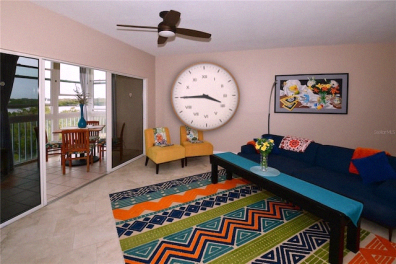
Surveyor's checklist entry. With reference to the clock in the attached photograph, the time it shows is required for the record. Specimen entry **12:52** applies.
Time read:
**3:45**
